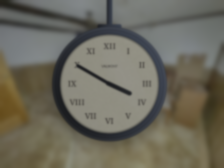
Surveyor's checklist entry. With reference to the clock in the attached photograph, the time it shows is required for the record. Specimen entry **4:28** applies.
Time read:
**3:50**
